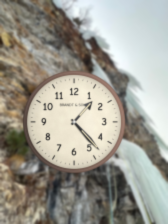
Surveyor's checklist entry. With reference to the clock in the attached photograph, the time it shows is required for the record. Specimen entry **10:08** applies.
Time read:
**1:23**
